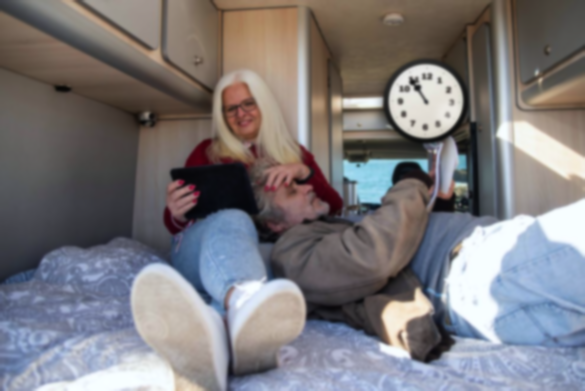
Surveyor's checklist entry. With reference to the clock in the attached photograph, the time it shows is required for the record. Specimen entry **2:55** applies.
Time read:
**10:54**
